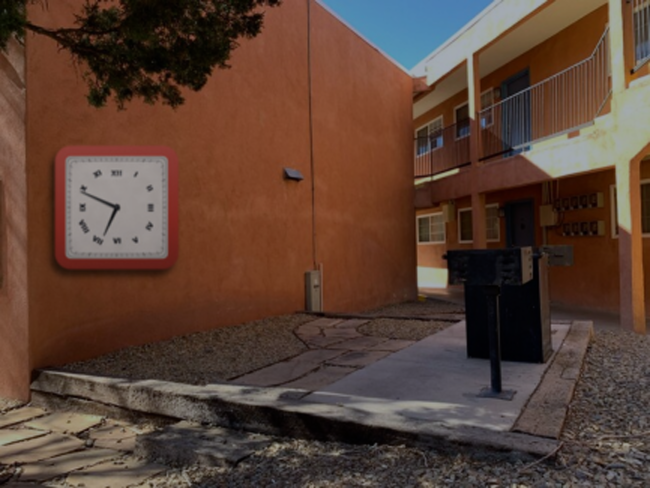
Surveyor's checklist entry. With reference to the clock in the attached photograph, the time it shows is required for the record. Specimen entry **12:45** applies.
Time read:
**6:49**
